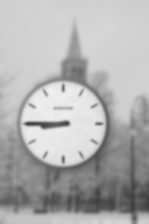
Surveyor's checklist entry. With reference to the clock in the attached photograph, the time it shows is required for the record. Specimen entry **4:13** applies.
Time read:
**8:45**
